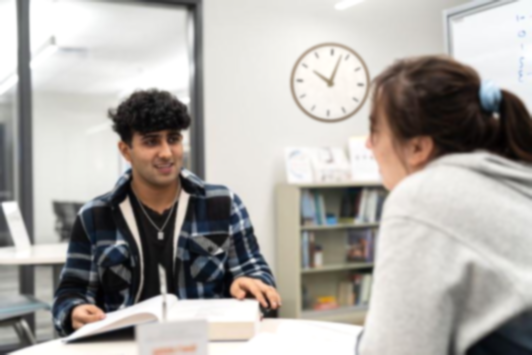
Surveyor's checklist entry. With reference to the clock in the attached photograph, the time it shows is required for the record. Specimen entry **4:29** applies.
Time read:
**10:03**
